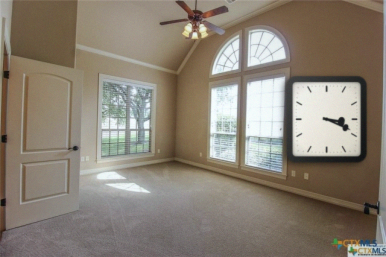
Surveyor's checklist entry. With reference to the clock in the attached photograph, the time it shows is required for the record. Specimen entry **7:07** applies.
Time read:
**3:19**
